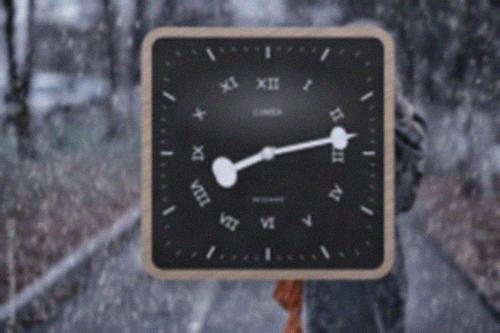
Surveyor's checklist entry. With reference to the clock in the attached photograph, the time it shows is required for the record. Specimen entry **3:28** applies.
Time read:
**8:13**
